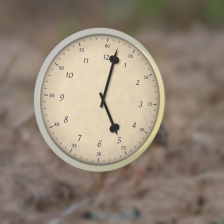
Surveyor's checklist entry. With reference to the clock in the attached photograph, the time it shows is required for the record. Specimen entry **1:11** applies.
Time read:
**5:02**
